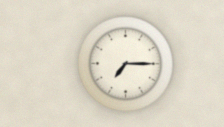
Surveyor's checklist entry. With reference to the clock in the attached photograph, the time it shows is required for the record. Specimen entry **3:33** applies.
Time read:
**7:15**
